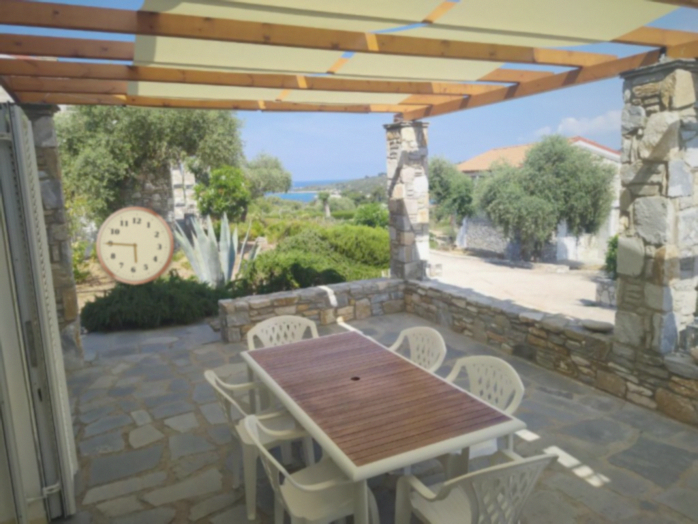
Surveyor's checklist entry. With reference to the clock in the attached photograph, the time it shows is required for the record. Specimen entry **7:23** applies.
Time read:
**5:45**
